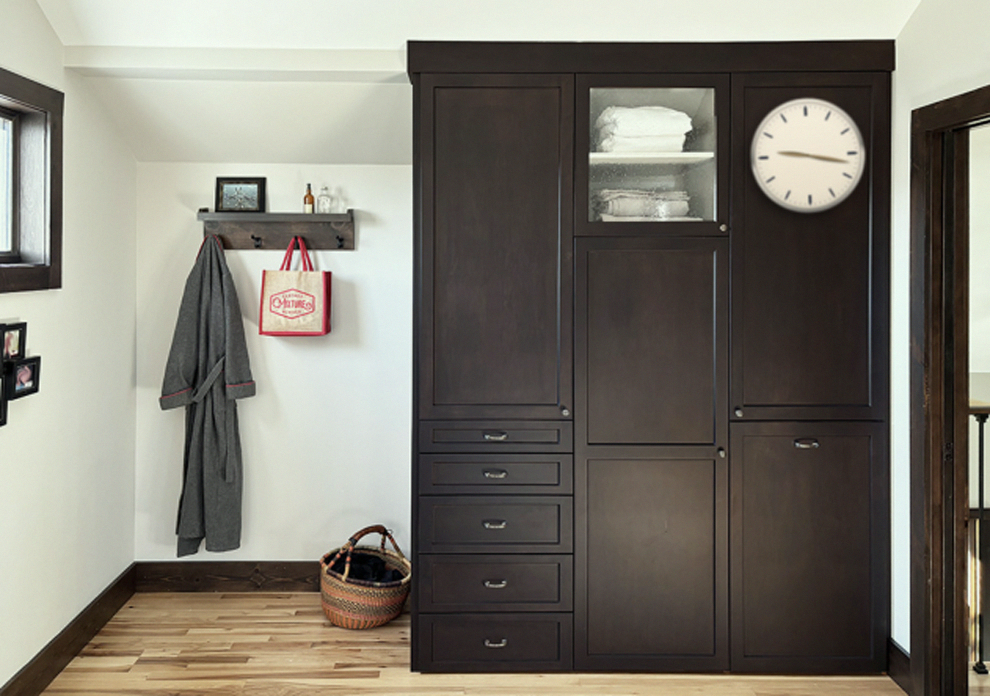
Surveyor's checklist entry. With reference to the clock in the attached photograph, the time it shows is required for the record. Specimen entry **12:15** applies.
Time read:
**9:17**
